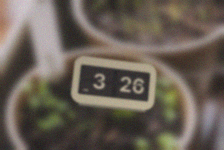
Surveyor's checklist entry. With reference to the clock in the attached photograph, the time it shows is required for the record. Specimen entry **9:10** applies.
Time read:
**3:26**
